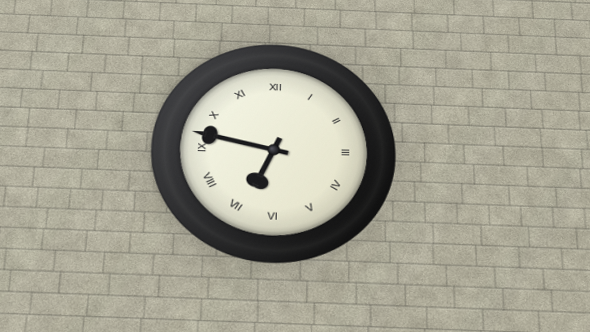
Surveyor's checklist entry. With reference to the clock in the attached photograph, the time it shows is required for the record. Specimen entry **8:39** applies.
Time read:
**6:47**
